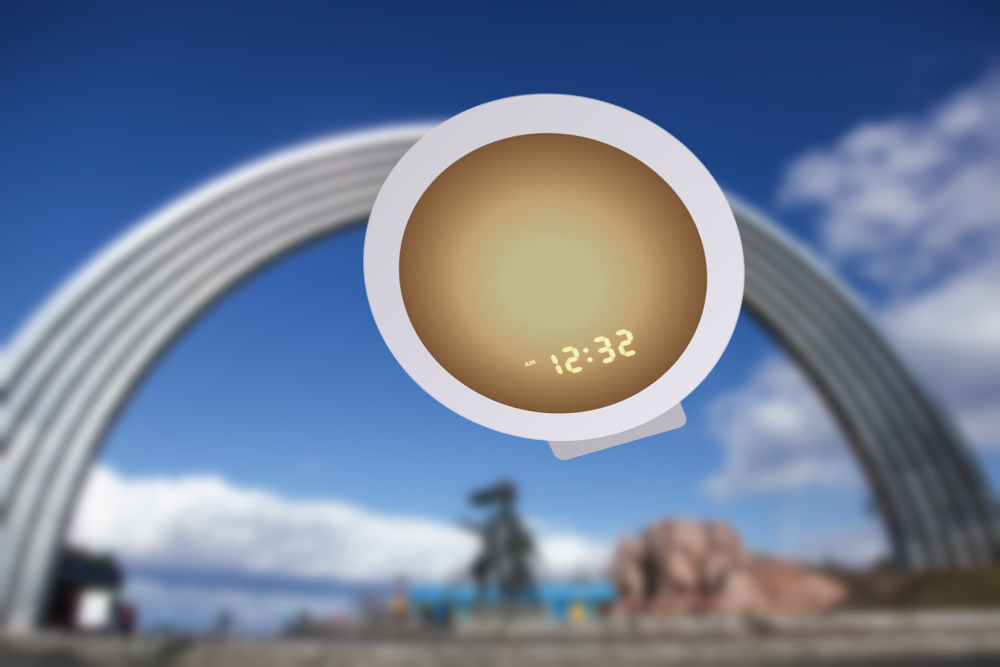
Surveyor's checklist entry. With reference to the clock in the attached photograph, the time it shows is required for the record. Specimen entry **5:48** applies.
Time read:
**12:32**
